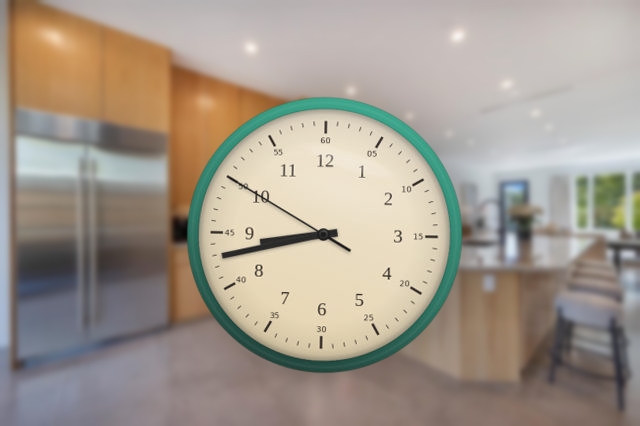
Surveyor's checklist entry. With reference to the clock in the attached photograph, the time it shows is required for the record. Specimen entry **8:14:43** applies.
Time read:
**8:42:50**
